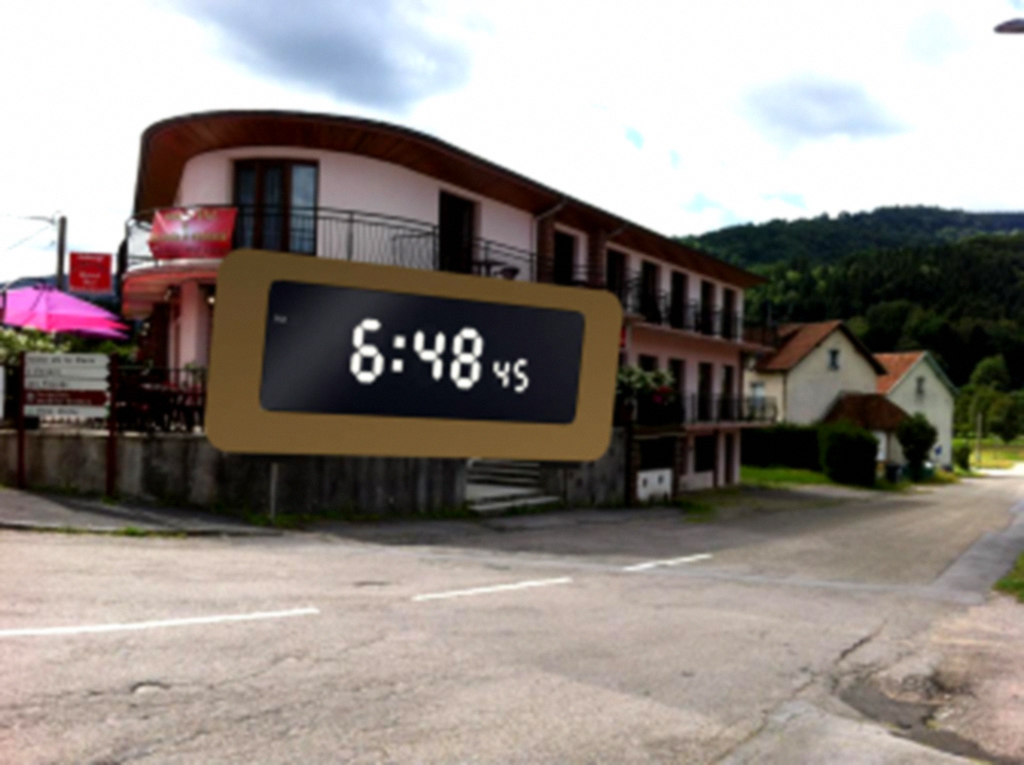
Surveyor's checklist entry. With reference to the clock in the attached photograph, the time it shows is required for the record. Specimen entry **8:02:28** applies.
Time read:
**6:48:45**
